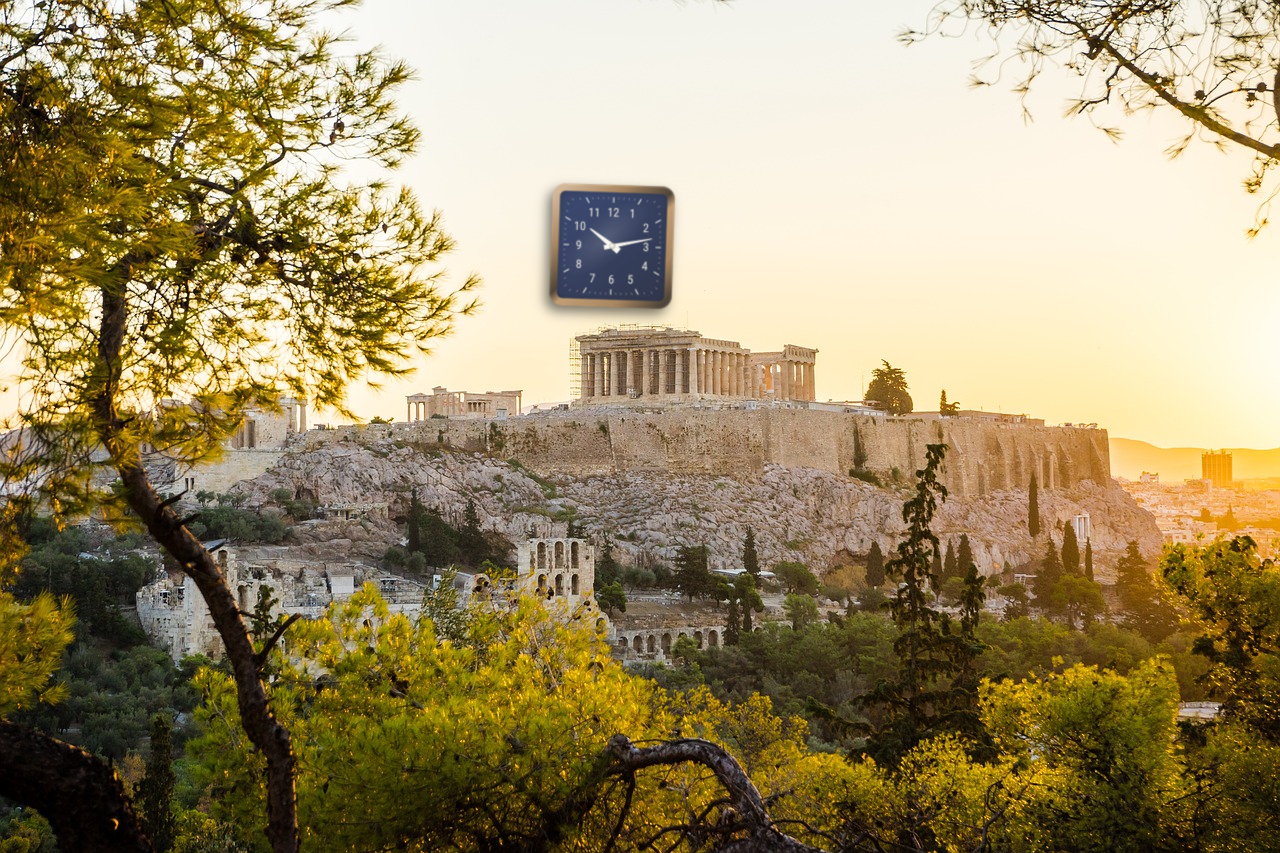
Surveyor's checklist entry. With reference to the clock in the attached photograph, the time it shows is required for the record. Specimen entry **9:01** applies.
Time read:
**10:13**
